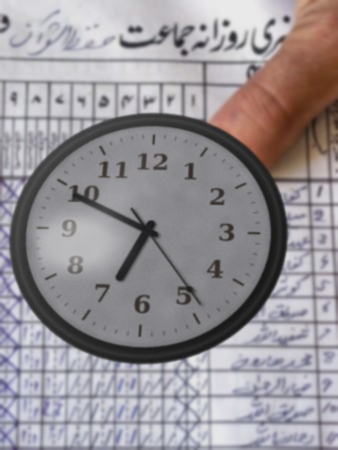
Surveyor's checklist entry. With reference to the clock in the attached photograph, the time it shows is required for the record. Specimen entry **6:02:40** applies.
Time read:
**6:49:24**
